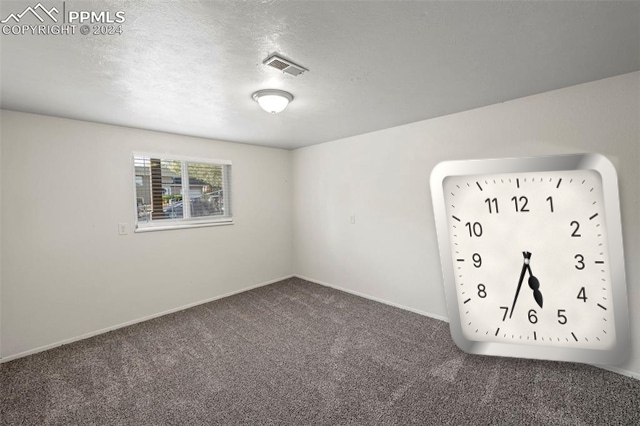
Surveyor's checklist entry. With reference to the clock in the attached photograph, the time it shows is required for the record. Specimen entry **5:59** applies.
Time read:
**5:34**
